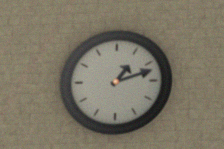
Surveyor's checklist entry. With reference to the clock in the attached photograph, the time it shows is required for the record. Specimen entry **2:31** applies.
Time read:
**1:12**
